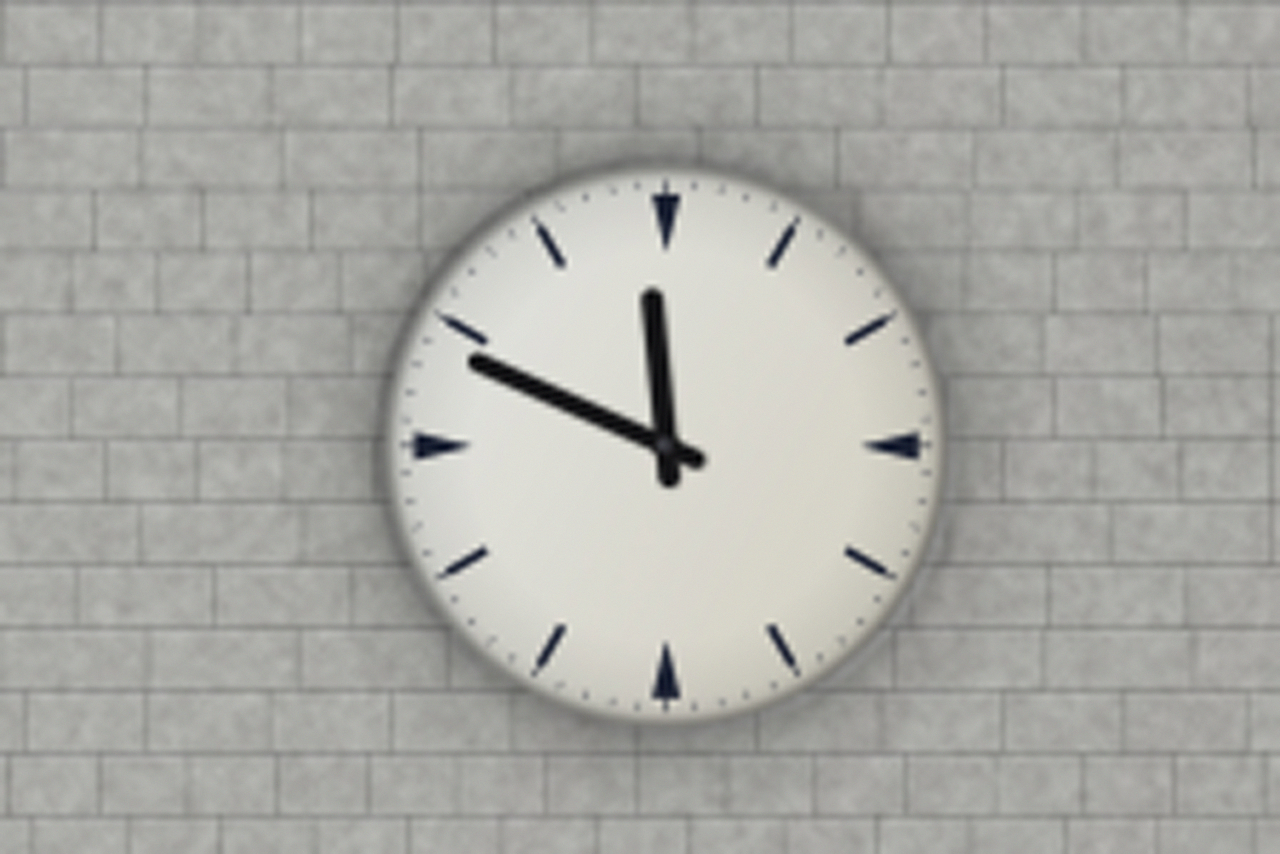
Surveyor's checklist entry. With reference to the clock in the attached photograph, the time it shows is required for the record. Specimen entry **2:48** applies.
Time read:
**11:49**
